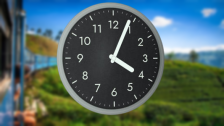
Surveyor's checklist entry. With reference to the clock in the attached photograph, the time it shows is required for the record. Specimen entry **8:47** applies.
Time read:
**4:04**
